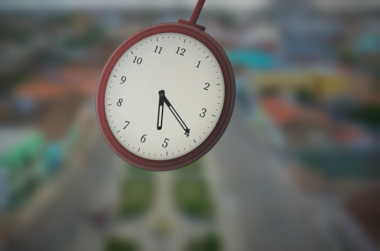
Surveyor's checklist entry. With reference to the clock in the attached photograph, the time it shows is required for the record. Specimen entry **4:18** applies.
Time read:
**5:20**
